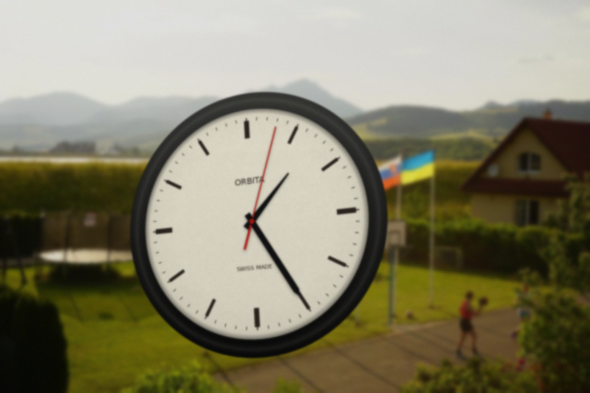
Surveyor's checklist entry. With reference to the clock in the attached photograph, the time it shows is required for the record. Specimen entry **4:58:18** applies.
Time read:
**1:25:03**
